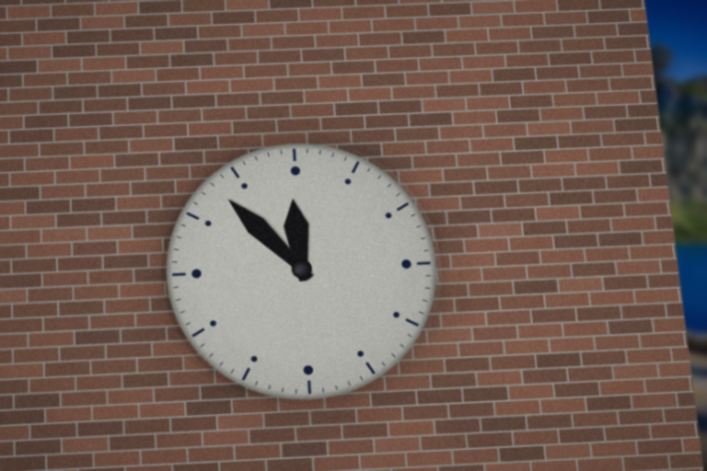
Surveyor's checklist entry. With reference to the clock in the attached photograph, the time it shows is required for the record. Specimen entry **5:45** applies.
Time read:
**11:53**
